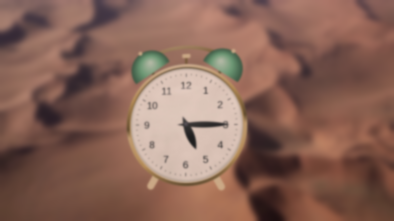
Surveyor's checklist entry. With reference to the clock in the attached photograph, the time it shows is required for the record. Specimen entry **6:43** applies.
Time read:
**5:15**
